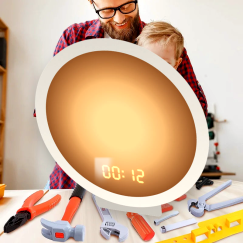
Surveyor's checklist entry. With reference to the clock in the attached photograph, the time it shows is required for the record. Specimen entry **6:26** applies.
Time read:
**0:12**
